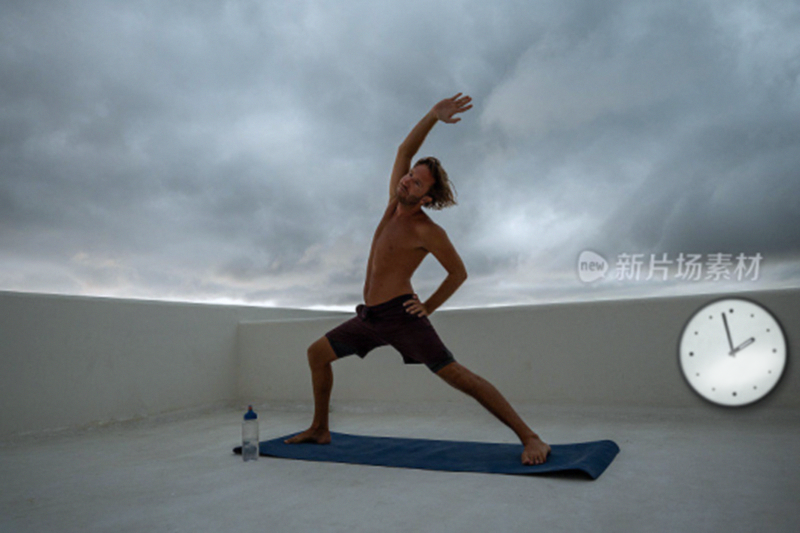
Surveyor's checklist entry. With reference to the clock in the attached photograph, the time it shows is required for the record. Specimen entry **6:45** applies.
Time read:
**1:58**
